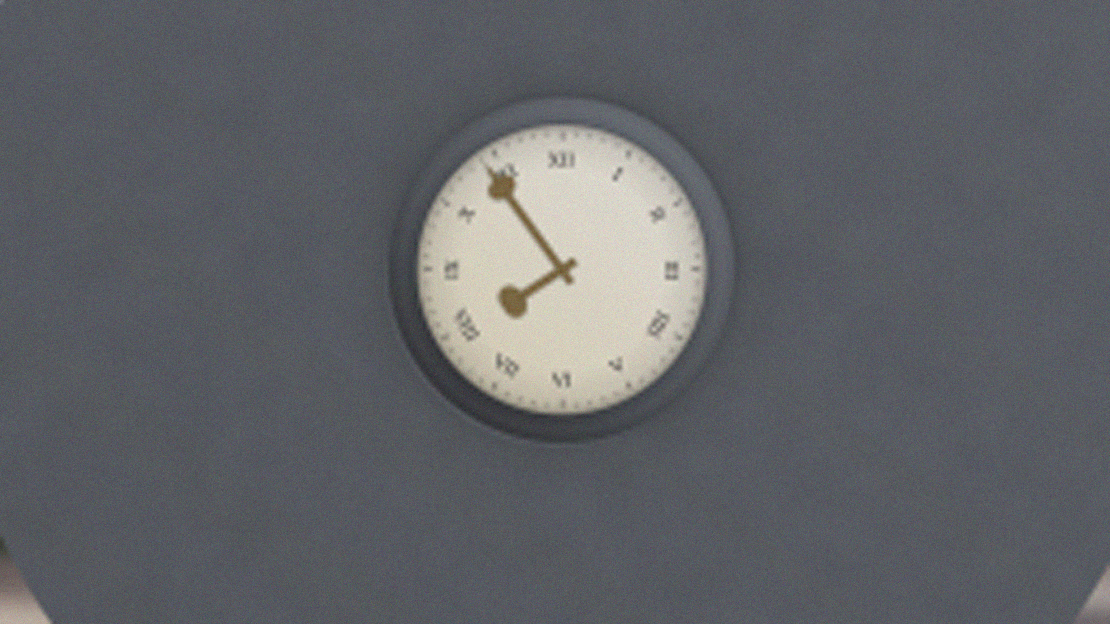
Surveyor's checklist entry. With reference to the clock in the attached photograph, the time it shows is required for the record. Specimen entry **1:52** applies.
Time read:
**7:54**
